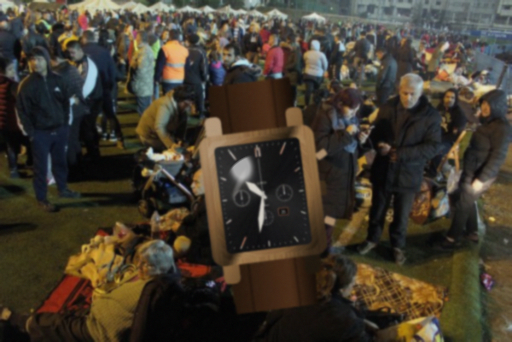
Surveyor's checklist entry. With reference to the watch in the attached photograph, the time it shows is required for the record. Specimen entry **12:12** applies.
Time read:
**10:32**
